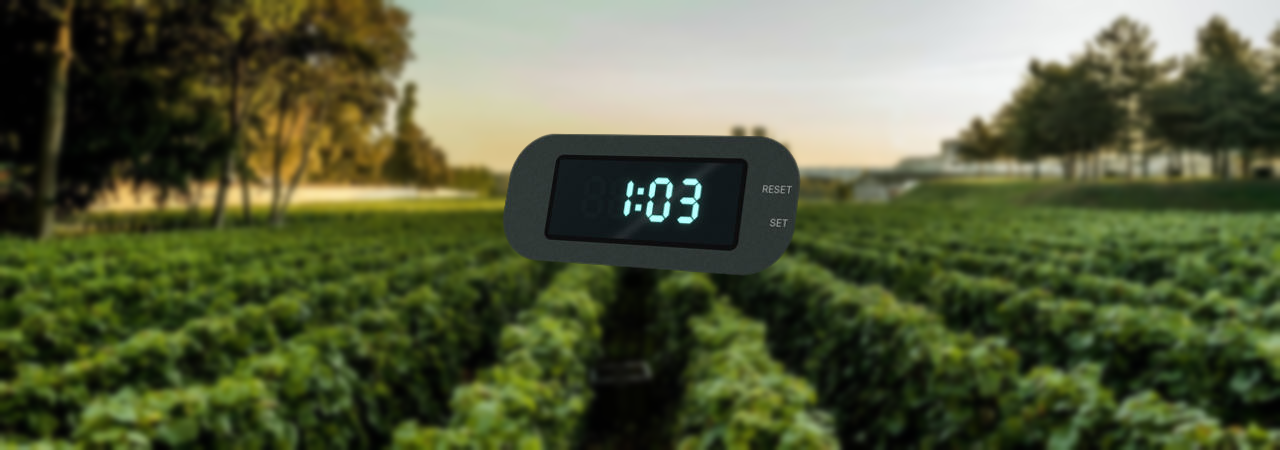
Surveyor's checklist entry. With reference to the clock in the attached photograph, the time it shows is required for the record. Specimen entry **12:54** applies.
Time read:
**1:03**
